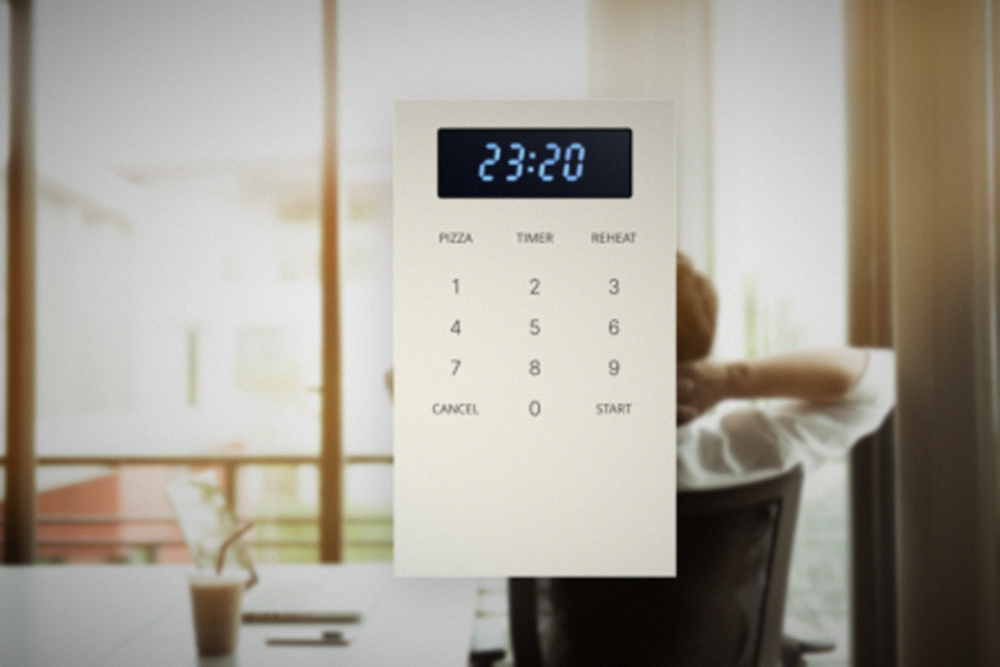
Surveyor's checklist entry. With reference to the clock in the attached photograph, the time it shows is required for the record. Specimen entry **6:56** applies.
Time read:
**23:20**
